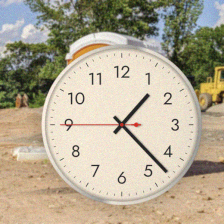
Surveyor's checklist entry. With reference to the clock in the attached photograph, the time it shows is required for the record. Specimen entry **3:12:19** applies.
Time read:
**1:22:45**
